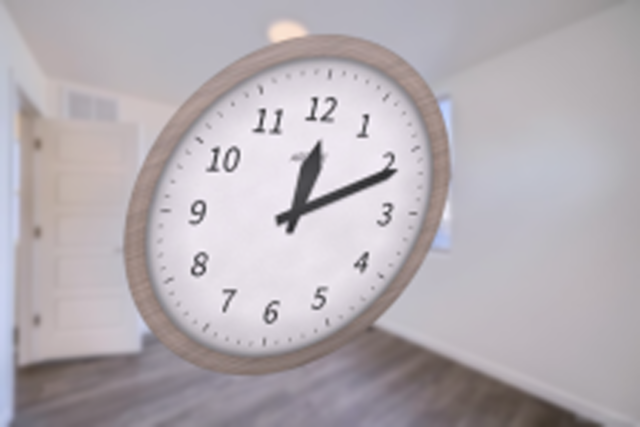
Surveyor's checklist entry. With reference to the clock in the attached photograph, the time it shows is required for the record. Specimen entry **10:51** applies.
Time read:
**12:11**
